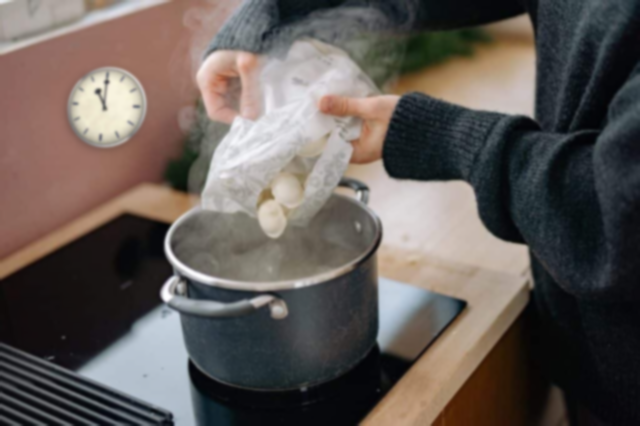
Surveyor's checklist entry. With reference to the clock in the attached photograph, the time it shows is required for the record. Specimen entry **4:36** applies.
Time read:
**11:00**
